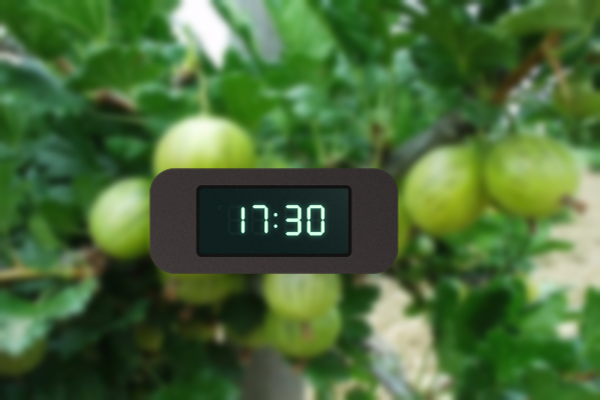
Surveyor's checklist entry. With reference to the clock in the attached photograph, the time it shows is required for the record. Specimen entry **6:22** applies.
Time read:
**17:30**
